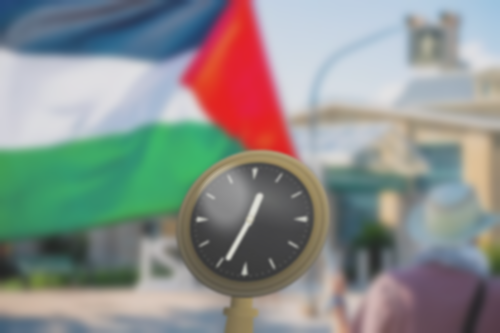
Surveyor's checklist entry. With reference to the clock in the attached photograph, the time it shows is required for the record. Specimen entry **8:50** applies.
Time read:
**12:34**
